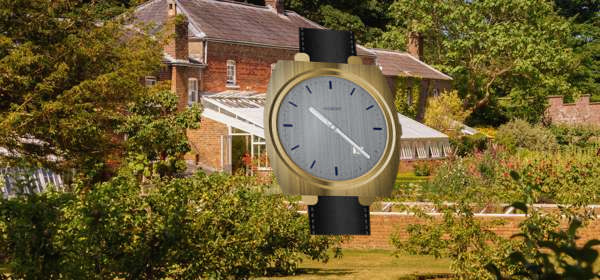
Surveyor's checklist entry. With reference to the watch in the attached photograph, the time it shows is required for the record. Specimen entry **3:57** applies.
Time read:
**10:22**
